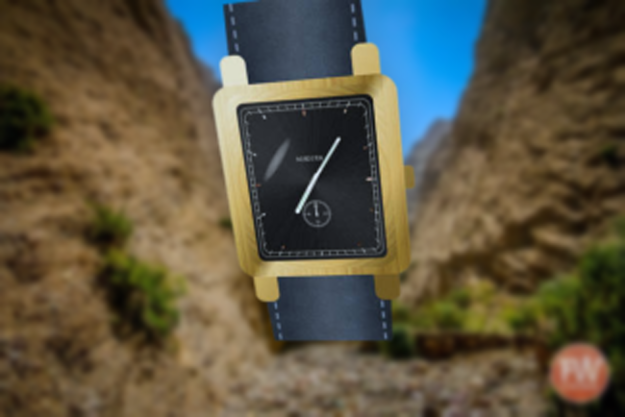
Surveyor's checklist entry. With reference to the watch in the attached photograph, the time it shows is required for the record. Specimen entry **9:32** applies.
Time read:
**7:06**
